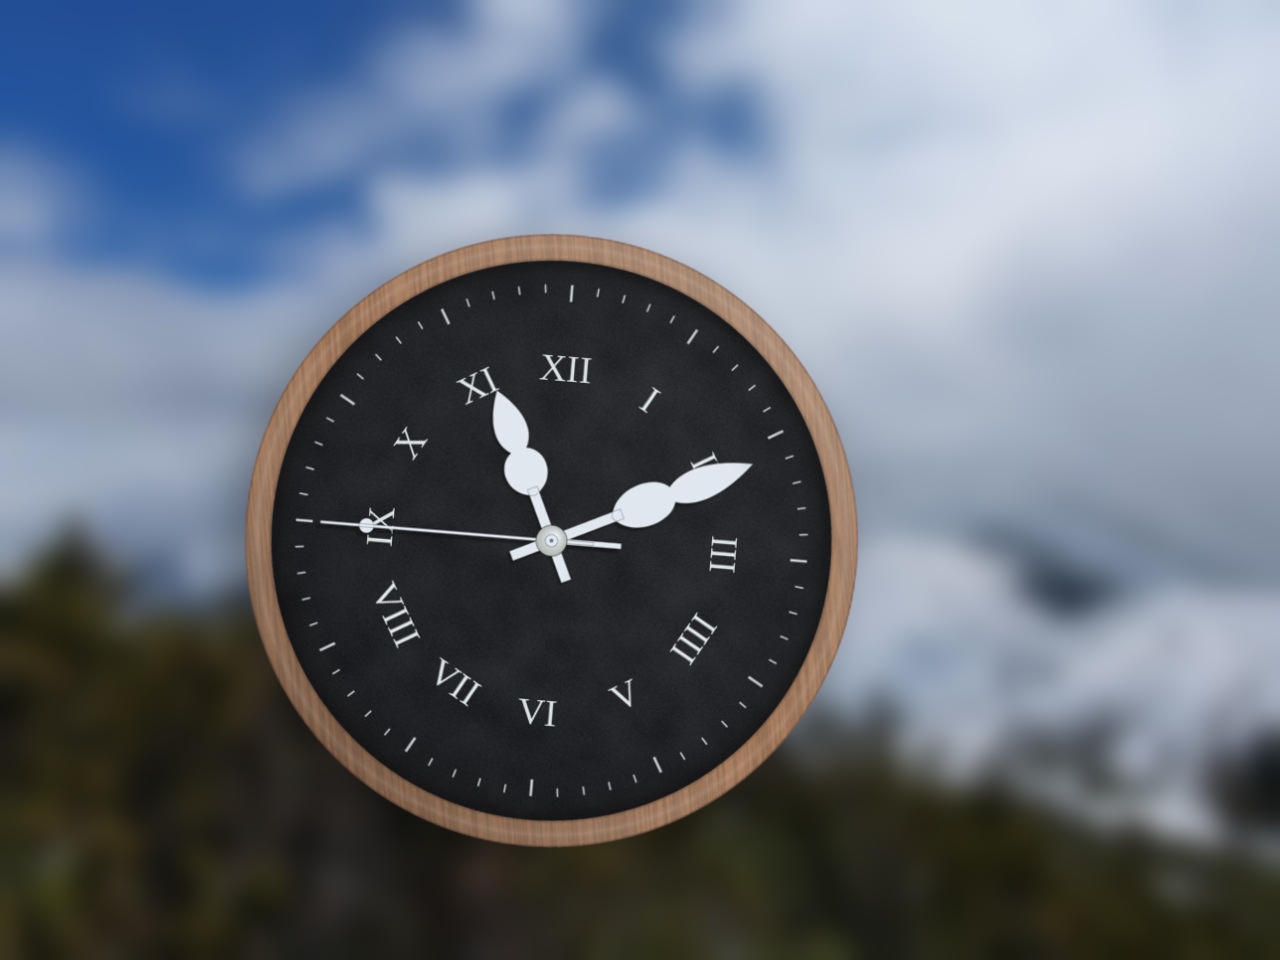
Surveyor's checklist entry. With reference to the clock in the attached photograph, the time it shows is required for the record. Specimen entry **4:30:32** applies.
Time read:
**11:10:45**
